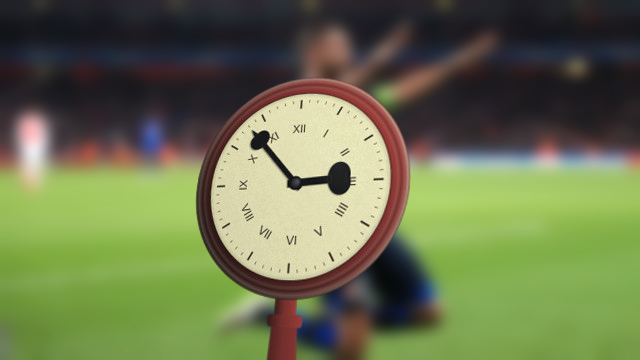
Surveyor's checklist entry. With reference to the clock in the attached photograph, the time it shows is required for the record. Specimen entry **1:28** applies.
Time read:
**2:53**
